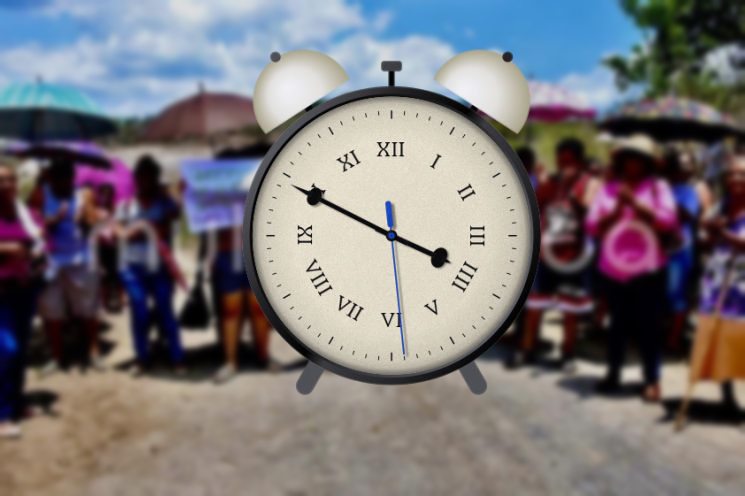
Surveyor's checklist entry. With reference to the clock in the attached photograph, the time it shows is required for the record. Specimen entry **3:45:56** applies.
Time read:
**3:49:29**
